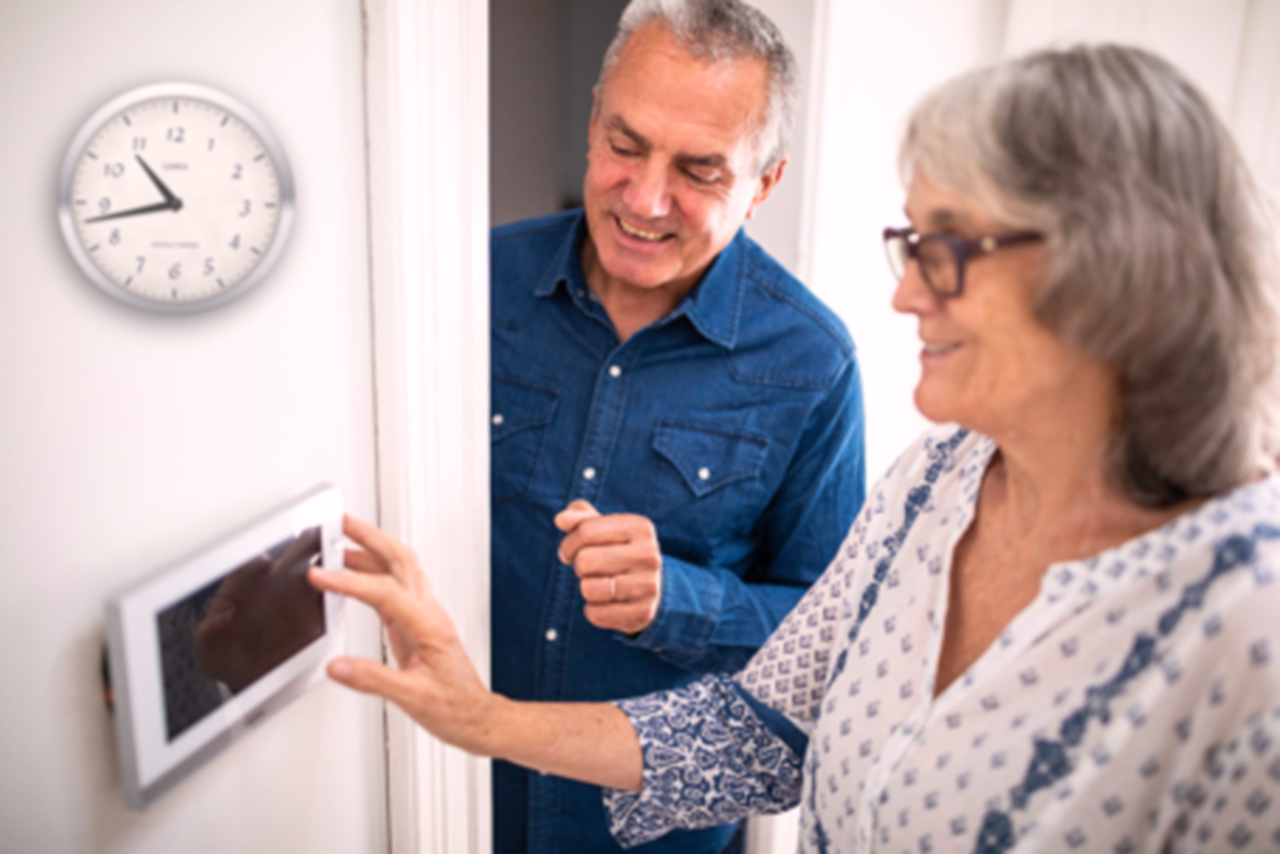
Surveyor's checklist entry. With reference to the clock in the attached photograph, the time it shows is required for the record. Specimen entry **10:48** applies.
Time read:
**10:43**
